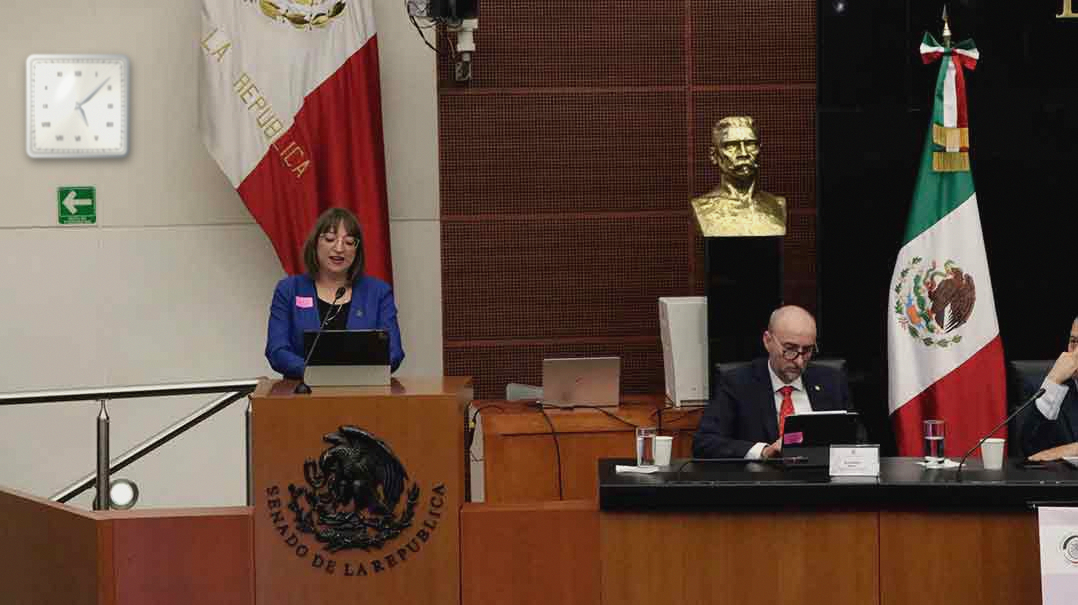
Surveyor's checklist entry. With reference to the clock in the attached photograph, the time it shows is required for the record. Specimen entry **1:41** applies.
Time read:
**5:08**
